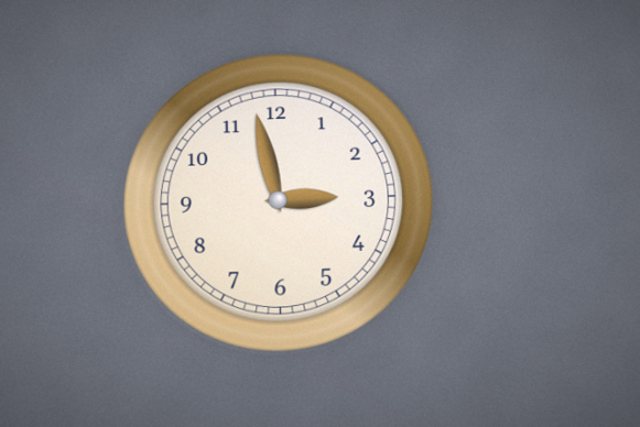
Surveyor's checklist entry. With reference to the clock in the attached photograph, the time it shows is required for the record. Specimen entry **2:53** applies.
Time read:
**2:58**
